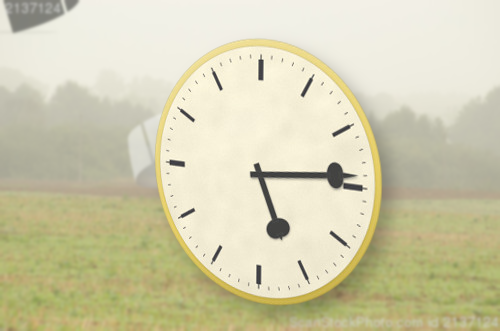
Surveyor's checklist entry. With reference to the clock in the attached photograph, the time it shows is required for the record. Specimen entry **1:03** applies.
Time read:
**5:14**
